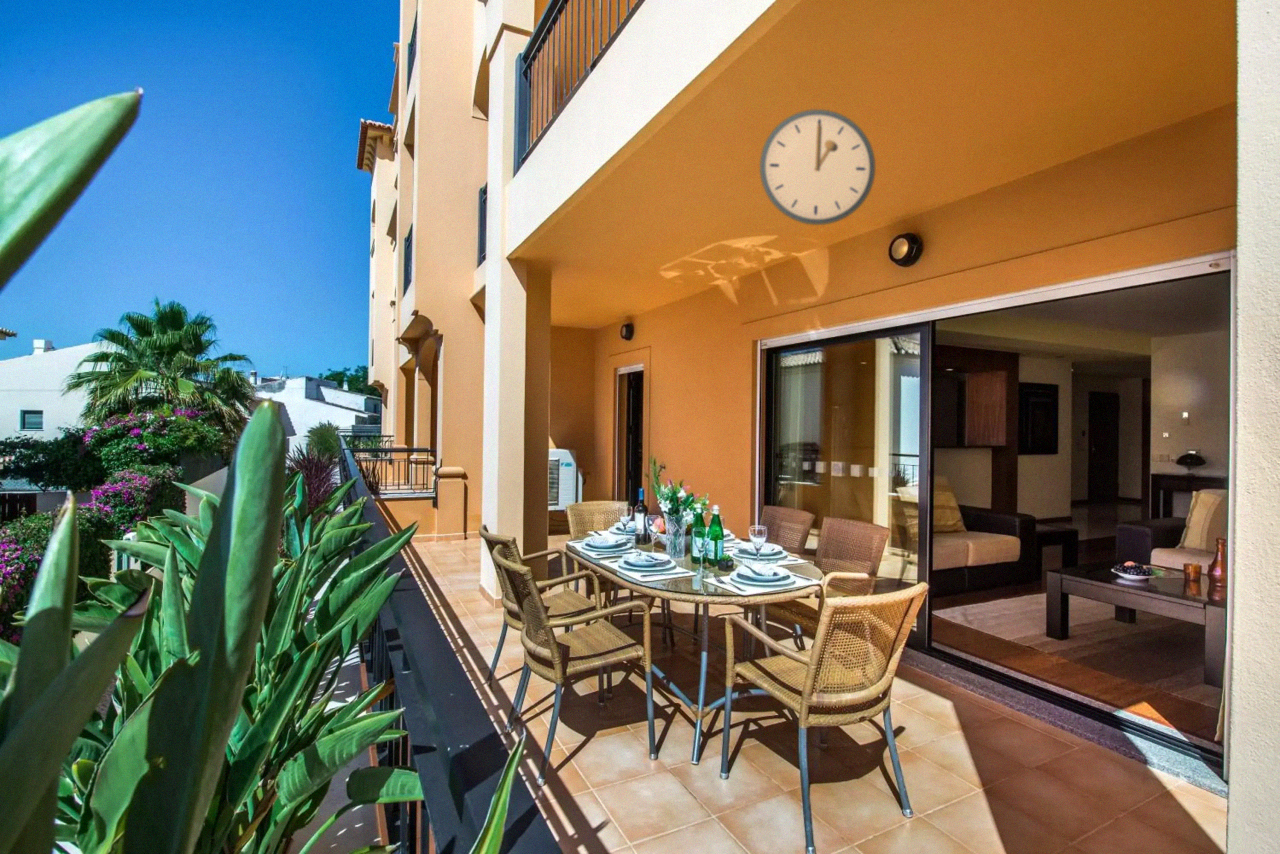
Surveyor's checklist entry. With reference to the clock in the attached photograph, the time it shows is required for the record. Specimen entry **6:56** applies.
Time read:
**1:00**
